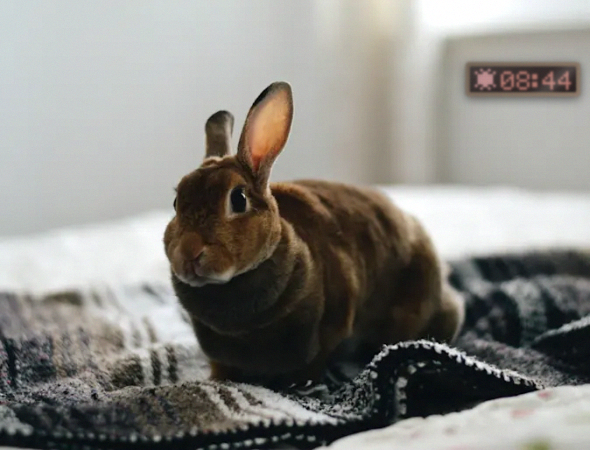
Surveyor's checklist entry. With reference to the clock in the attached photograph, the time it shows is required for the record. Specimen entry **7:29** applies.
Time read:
**8:44**
